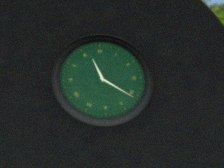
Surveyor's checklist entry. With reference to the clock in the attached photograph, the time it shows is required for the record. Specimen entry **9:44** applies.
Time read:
**11:21**
